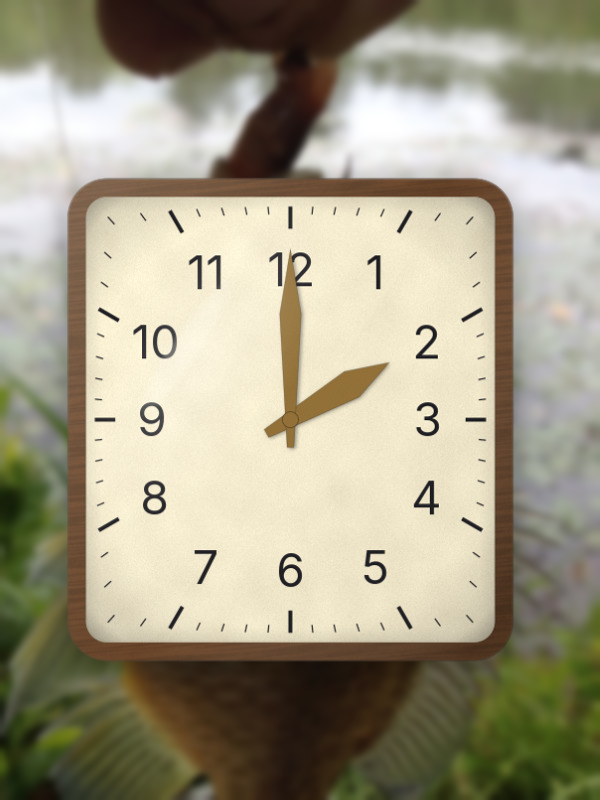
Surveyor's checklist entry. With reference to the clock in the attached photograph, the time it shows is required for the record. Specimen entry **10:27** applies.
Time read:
**2:00**
